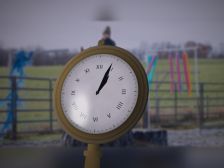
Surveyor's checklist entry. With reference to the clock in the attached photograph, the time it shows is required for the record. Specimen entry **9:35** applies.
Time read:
**1:04**
